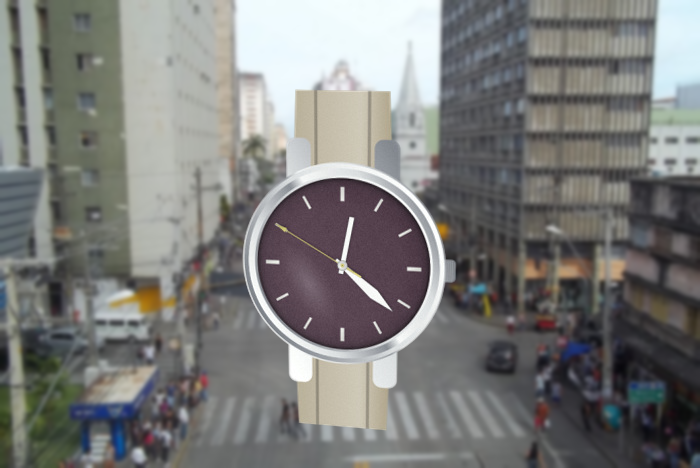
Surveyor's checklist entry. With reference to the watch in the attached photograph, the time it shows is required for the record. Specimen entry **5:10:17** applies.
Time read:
**12:21:50**
